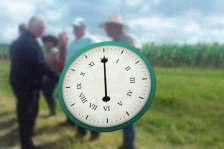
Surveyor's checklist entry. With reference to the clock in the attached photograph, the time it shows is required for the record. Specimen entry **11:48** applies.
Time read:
**6:00**
